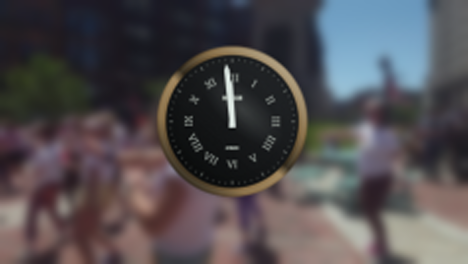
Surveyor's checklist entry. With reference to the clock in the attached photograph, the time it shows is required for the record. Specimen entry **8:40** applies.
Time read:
**11:59**
